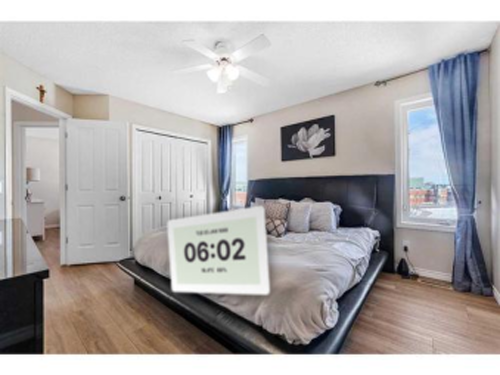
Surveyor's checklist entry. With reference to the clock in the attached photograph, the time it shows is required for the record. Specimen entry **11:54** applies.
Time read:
**6:02**
